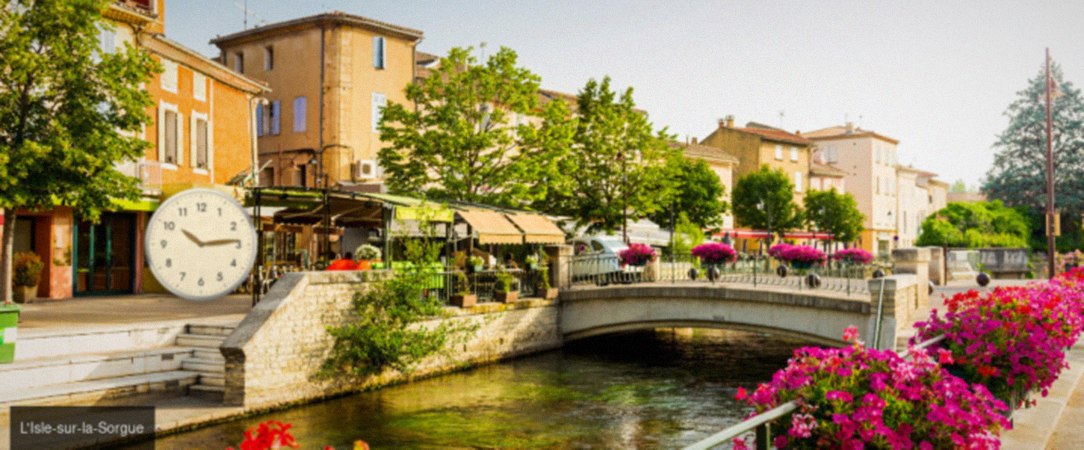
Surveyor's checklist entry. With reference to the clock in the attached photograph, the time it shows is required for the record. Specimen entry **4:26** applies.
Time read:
**10:14**
